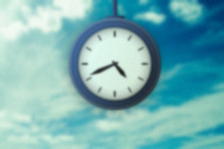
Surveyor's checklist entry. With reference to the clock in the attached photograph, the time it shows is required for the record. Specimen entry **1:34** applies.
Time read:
**4:41**
